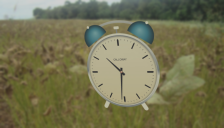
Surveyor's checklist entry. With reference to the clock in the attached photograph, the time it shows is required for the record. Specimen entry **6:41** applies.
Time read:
**10:31**
